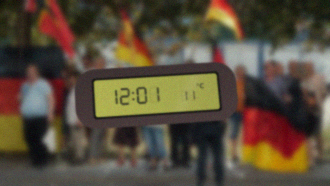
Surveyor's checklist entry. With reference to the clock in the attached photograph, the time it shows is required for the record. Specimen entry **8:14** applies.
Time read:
**12:01**
